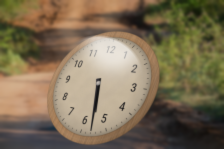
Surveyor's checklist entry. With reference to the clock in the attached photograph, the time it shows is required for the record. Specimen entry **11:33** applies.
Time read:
**5:28**
